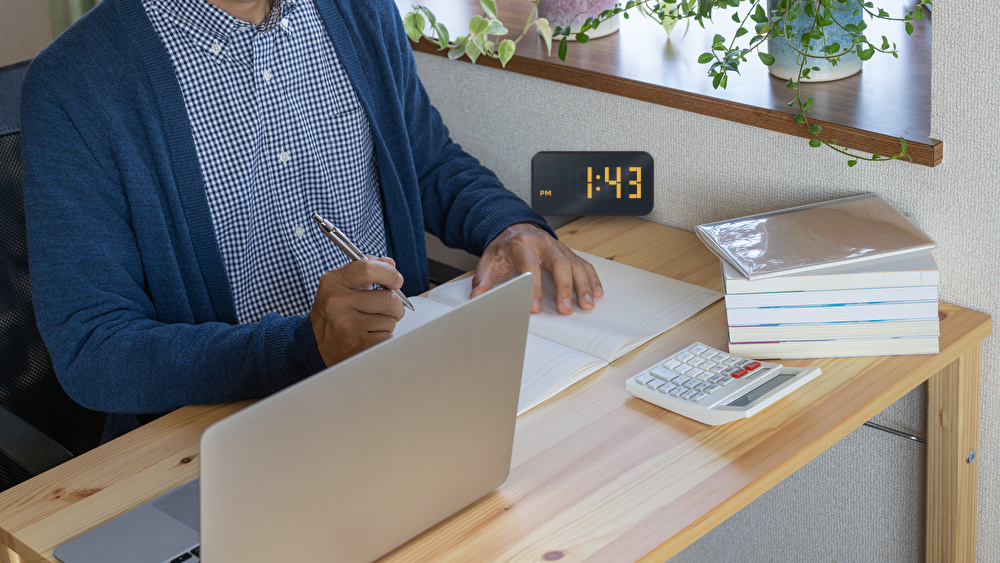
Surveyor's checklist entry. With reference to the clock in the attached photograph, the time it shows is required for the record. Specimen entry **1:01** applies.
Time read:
**1:43**
